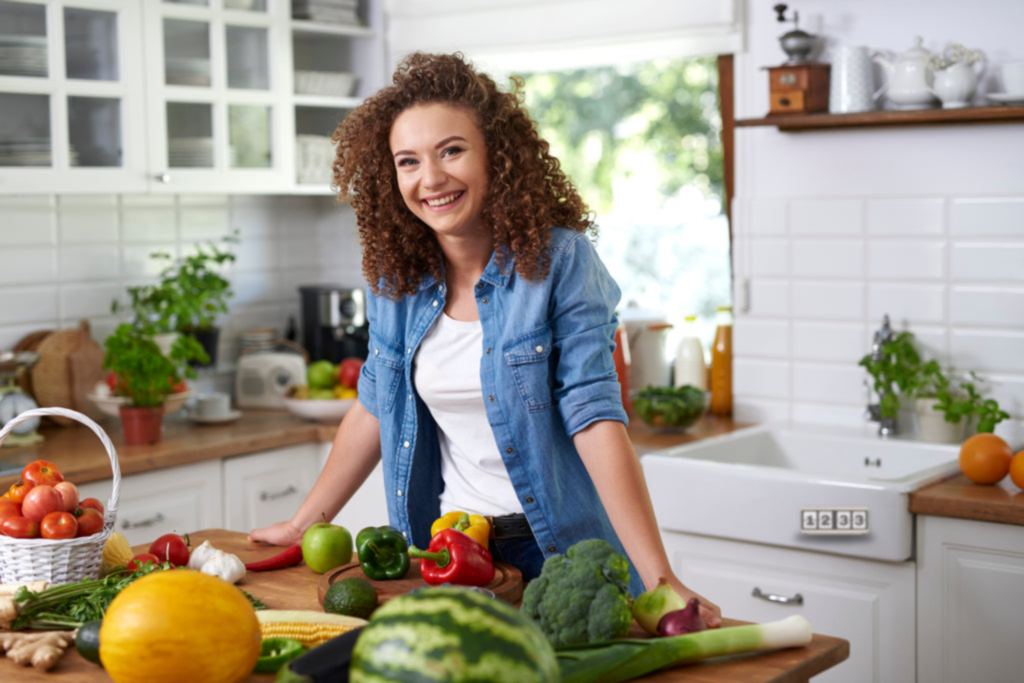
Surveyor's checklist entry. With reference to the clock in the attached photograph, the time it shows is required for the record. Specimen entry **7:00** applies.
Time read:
**12:33**
